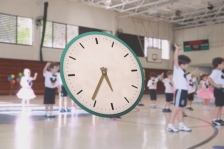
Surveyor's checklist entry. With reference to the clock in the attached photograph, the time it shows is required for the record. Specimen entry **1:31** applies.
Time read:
**5:36**
